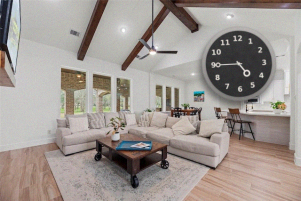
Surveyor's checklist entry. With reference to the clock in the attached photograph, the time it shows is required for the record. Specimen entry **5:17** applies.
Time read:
**4:45**
